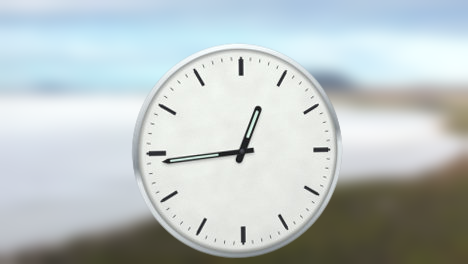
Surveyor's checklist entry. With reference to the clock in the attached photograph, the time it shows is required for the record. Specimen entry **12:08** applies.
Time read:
**12:44**
